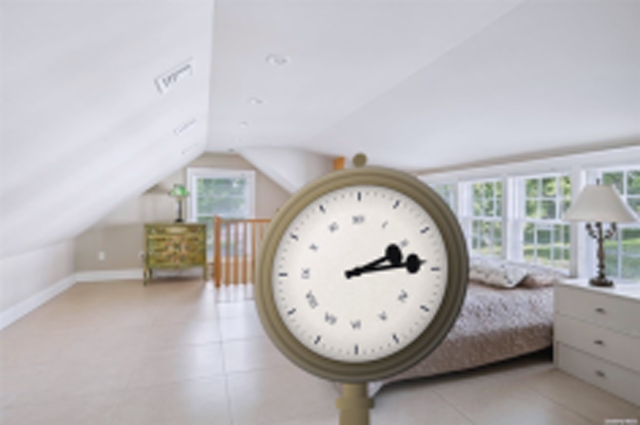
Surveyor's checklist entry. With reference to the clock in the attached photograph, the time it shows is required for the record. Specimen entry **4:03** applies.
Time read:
**2:14**
